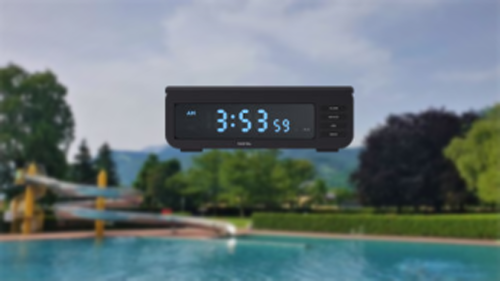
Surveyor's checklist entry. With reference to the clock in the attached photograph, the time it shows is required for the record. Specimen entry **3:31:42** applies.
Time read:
**3:53:59**
